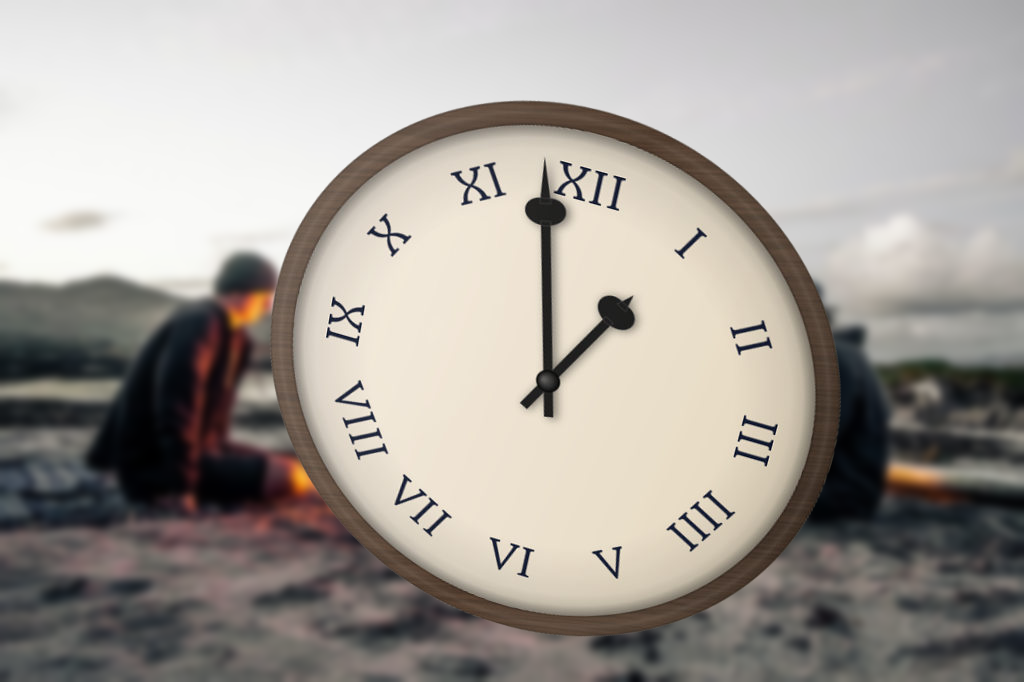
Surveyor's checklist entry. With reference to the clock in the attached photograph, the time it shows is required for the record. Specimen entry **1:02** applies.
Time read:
**12:58**
